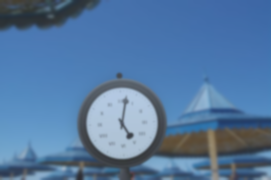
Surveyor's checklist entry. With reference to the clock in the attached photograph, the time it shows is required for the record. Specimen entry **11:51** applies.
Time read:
**5:02**
